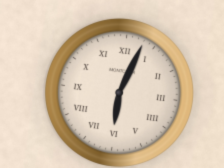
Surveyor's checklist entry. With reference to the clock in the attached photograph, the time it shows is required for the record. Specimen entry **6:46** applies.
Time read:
**6:03**
